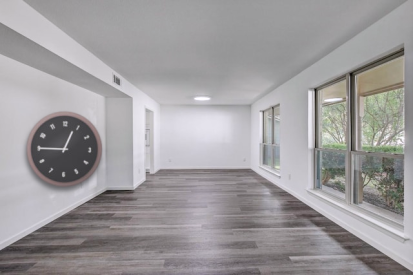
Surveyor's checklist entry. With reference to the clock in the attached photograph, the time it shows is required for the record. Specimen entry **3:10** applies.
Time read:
**12:45**
